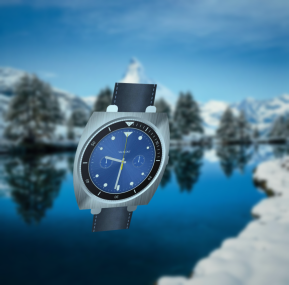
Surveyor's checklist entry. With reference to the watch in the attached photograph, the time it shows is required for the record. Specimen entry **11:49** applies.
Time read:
**9:31**
